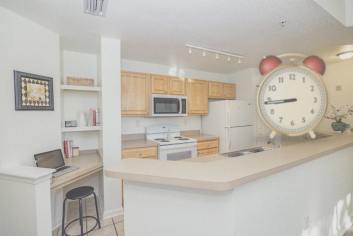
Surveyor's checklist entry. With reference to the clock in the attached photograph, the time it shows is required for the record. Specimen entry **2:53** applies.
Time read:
**8:44**
